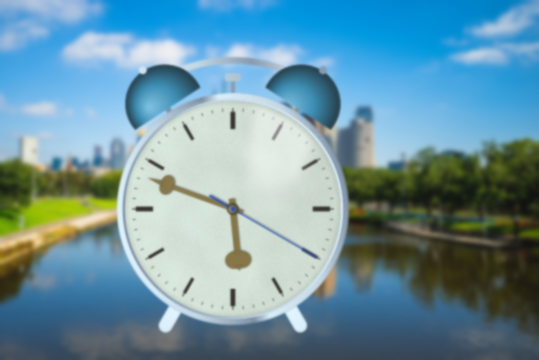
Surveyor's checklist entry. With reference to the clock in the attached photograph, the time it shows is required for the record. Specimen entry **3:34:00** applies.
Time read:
**5:48:20**
